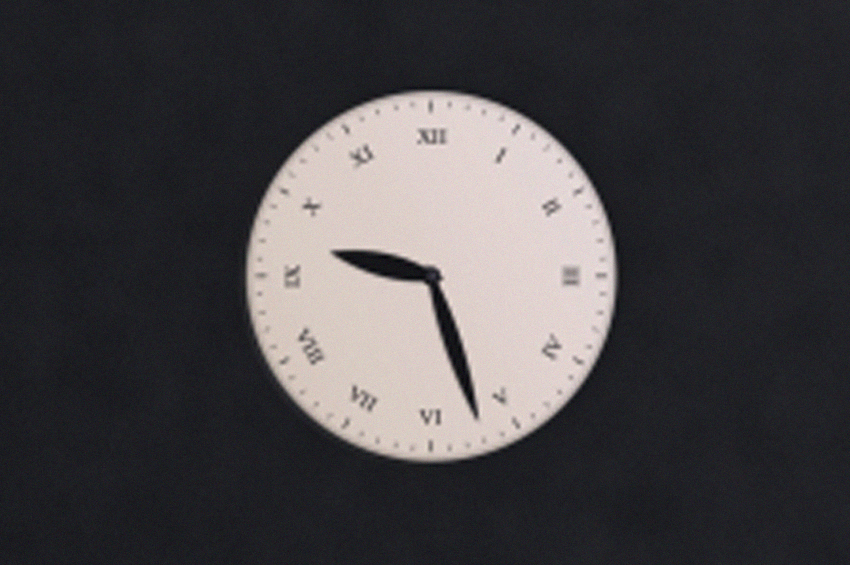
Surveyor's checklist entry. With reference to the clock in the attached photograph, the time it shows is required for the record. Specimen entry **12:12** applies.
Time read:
**9:27**
